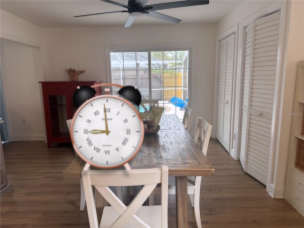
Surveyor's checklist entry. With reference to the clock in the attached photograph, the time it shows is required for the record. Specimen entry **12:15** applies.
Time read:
**8:59**
